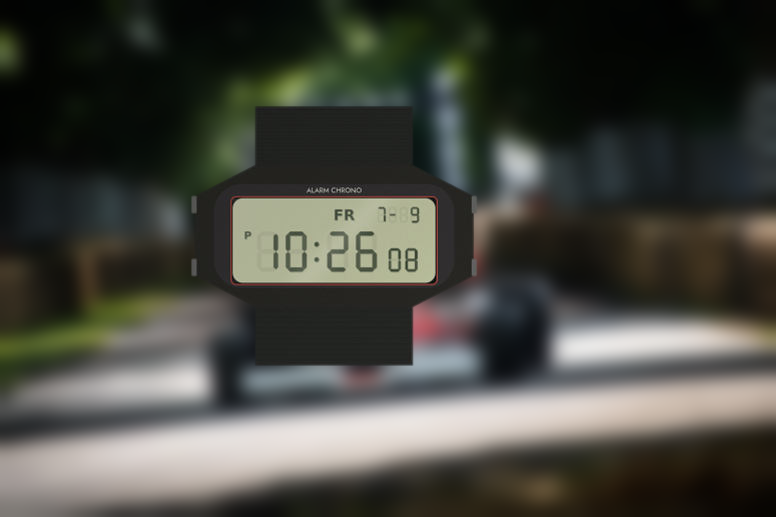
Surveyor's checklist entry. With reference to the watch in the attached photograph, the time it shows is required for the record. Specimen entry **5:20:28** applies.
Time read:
**10:26:08**
